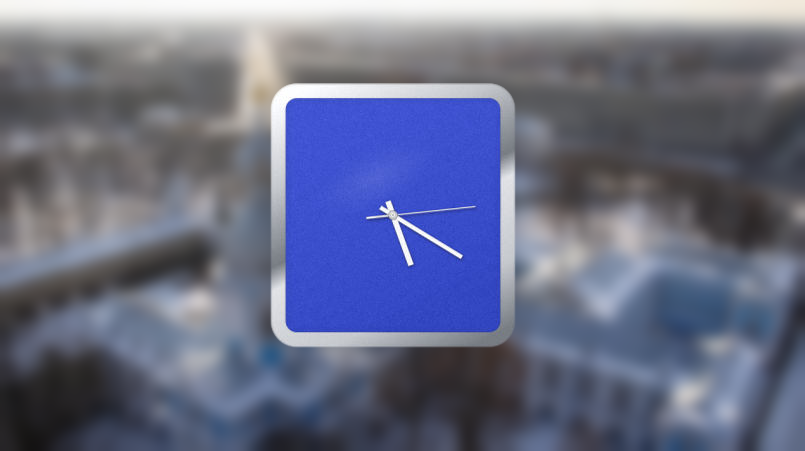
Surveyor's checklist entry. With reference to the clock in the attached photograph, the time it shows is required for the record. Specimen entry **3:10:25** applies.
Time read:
**5:20:14**
